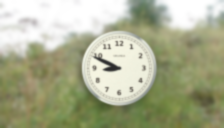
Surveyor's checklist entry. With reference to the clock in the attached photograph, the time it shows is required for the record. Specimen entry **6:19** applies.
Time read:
**8:49**
